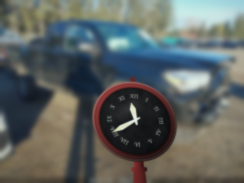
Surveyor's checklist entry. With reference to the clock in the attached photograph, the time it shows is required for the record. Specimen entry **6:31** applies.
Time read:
**11:40**
